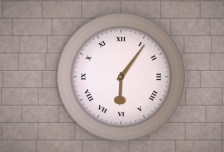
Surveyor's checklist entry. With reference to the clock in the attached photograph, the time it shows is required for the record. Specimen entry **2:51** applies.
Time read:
**6:06**
